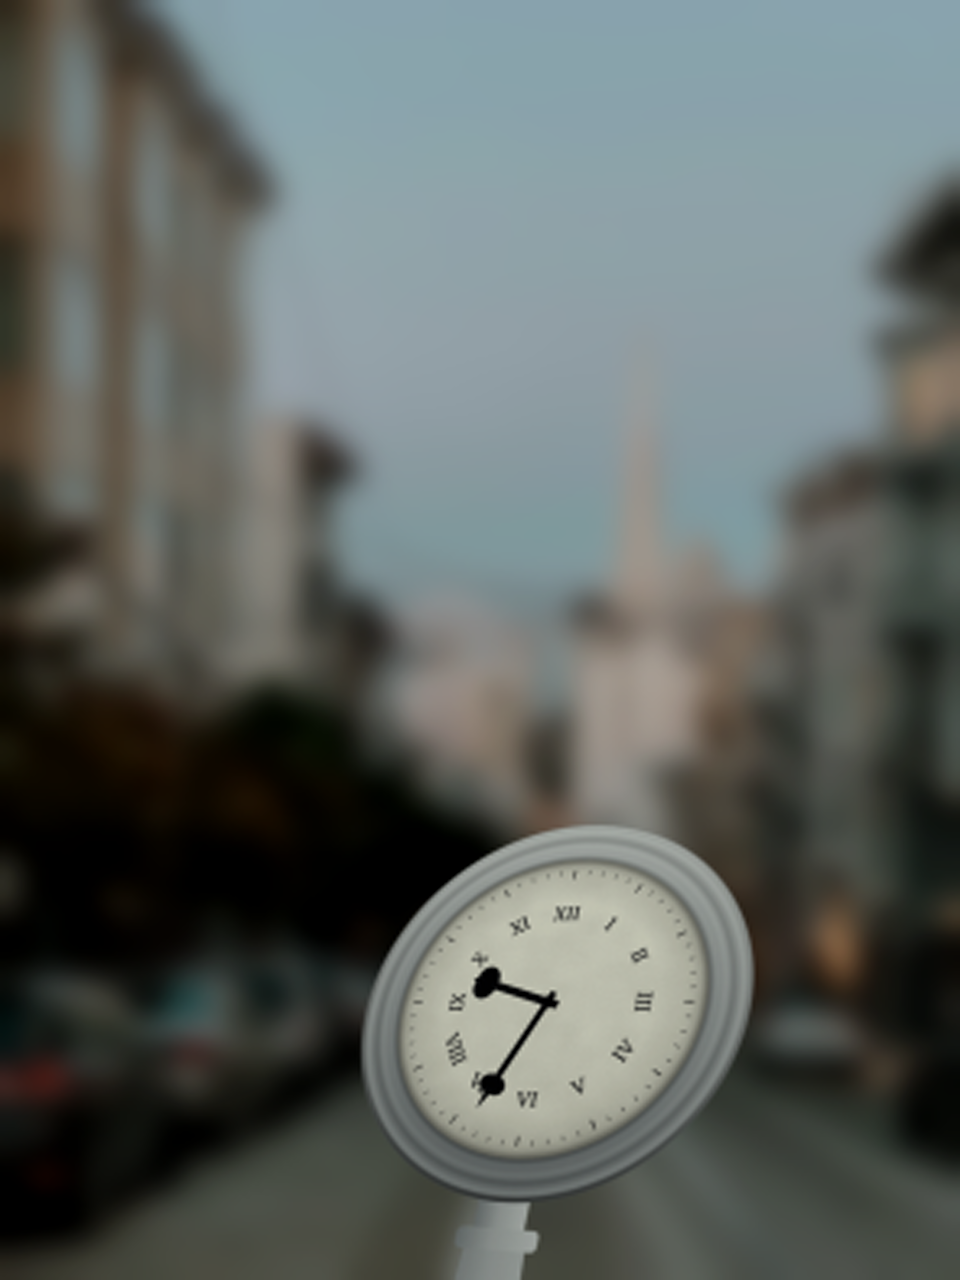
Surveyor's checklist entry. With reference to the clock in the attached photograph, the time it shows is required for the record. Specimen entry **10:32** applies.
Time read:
**9:34**
